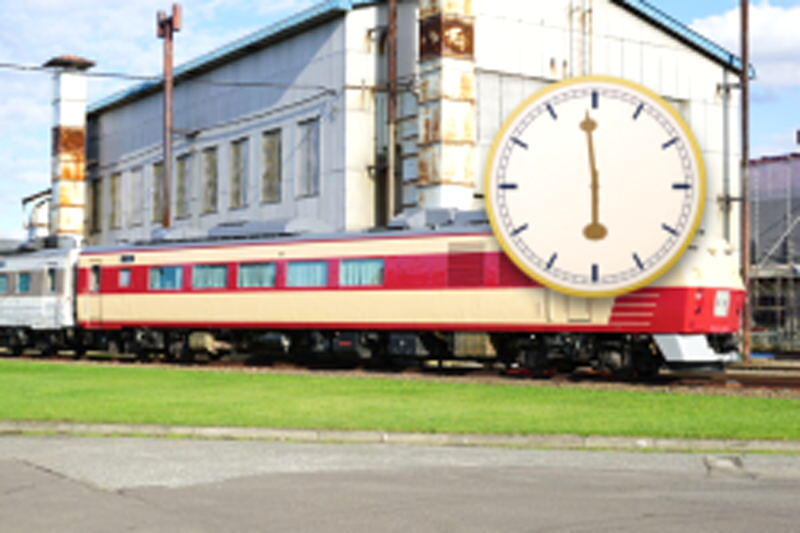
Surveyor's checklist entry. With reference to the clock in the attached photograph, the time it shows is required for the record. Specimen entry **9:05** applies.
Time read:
**5:59**
